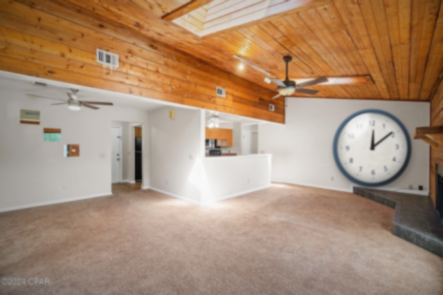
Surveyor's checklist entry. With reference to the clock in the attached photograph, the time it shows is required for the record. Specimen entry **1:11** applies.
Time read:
**12:09**
